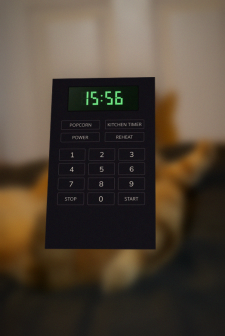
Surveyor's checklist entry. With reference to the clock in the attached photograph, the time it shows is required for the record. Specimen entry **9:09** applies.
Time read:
**15:56**
